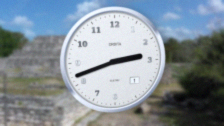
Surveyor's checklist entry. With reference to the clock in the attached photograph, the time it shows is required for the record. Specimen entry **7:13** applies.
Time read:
**2:42**
